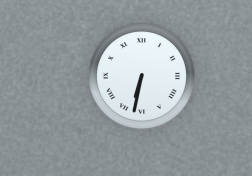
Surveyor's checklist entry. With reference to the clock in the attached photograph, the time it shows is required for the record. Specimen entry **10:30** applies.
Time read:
**6:32**
